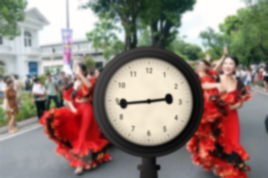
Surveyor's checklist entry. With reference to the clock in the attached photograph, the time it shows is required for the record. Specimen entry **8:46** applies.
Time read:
**2:44**
